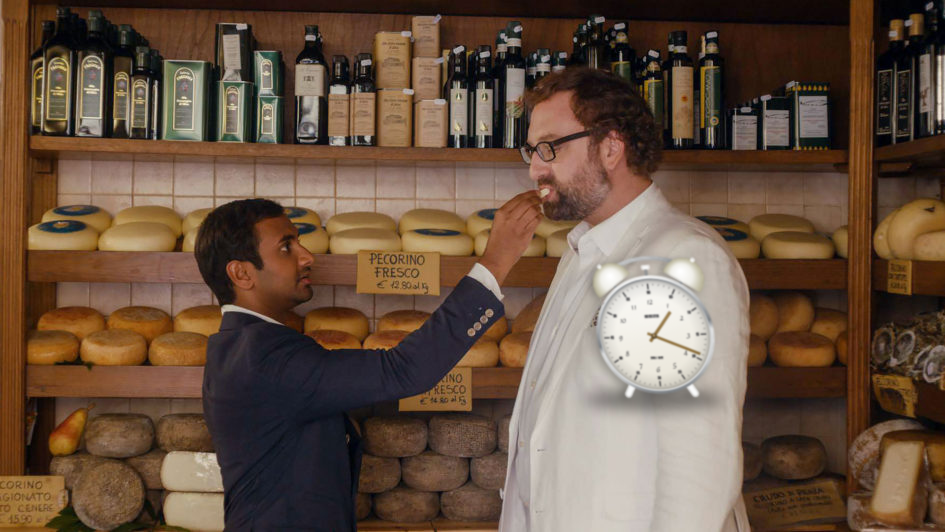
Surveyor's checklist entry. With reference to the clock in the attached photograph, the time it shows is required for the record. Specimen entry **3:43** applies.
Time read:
**1:19**
